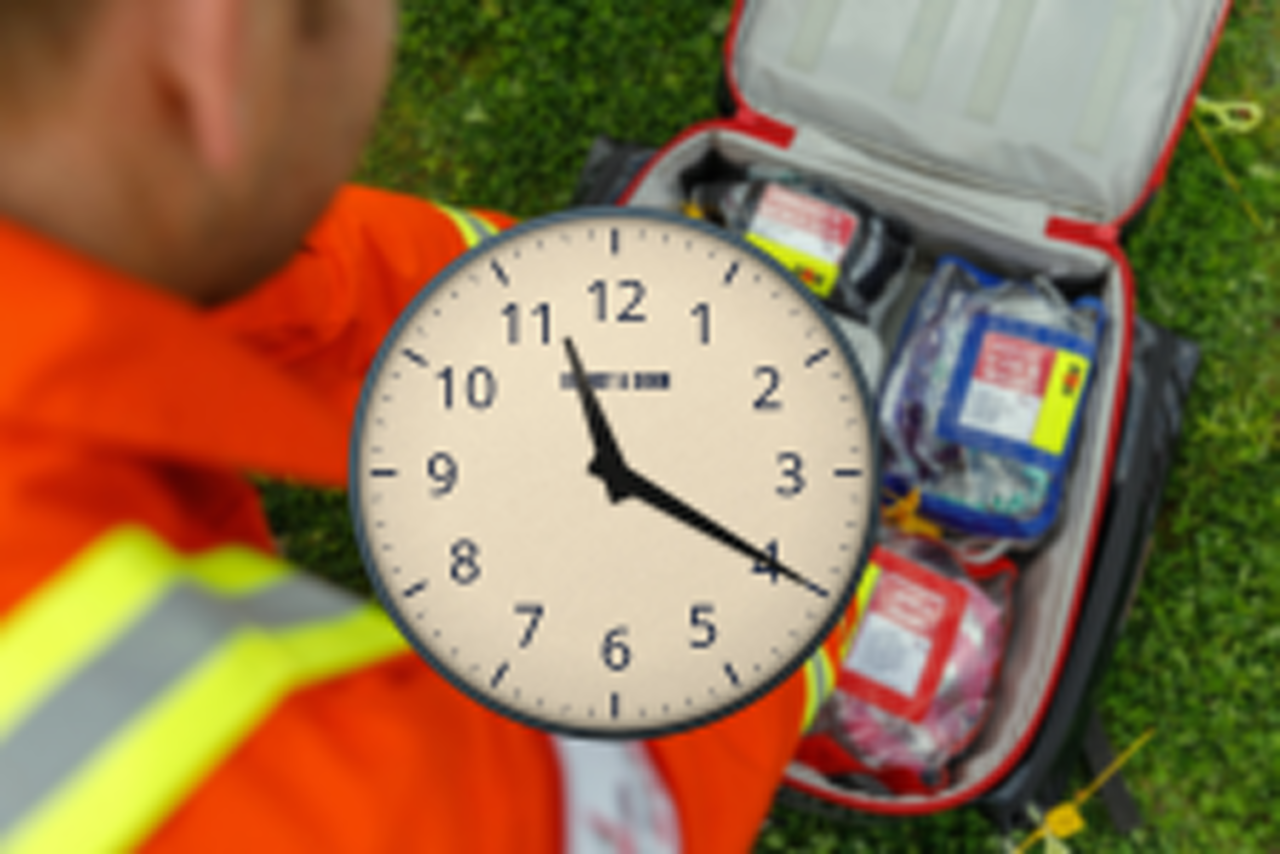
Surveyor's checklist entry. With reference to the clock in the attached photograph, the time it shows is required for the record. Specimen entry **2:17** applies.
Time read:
**11:20**
